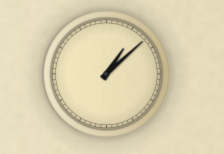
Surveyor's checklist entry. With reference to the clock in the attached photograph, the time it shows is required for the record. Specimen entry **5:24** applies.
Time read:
**1:08**
